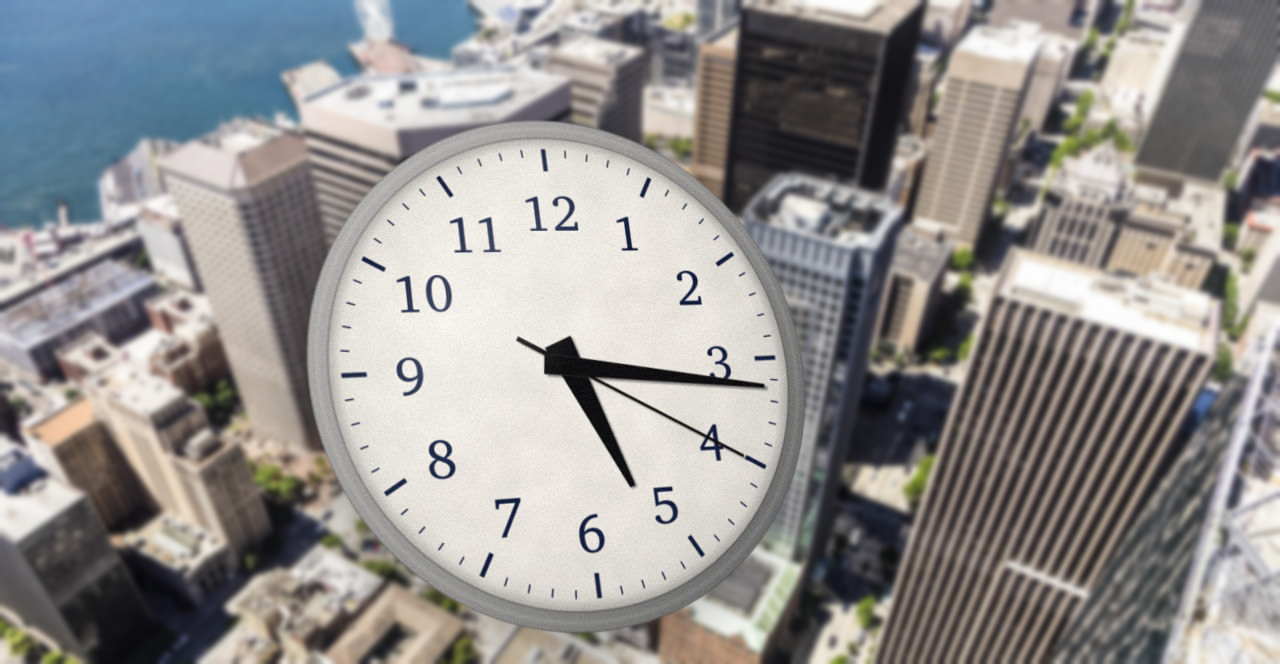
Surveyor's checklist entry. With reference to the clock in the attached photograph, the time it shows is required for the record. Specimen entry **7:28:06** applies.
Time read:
**5:16:20**
